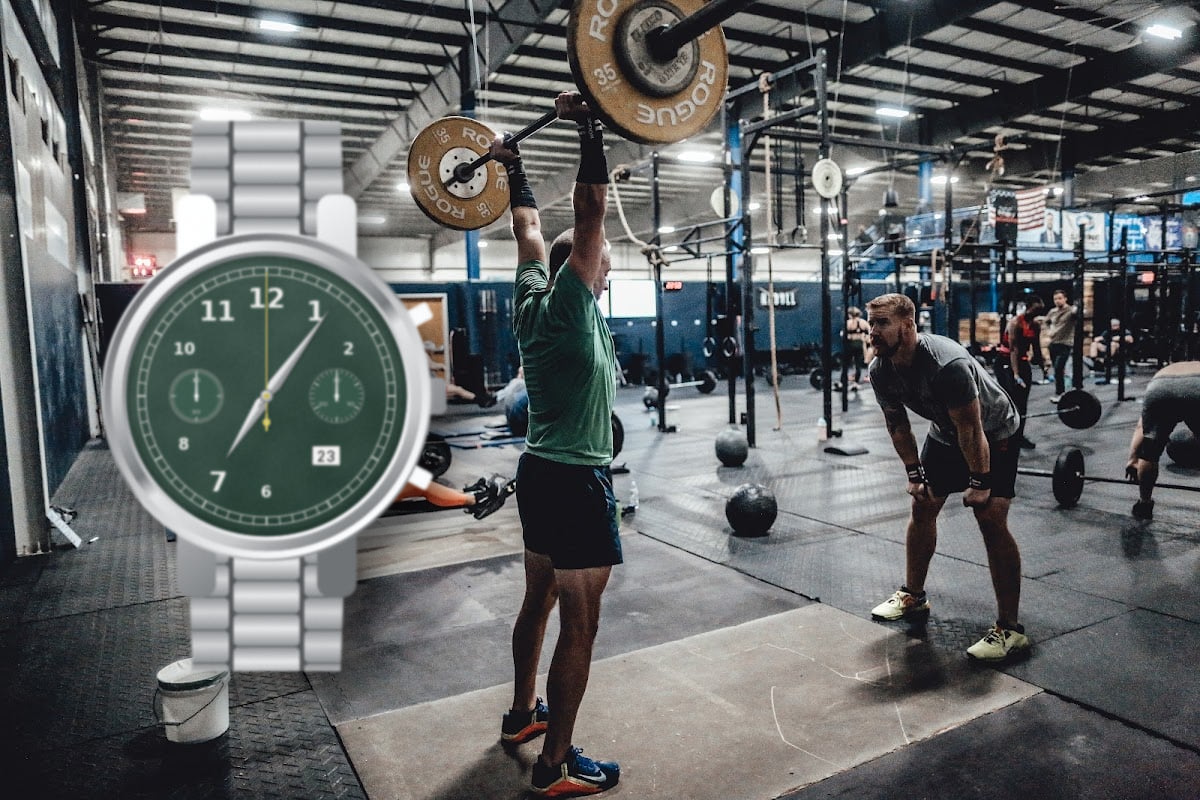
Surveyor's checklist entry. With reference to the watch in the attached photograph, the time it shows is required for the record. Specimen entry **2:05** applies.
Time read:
**7:06**
